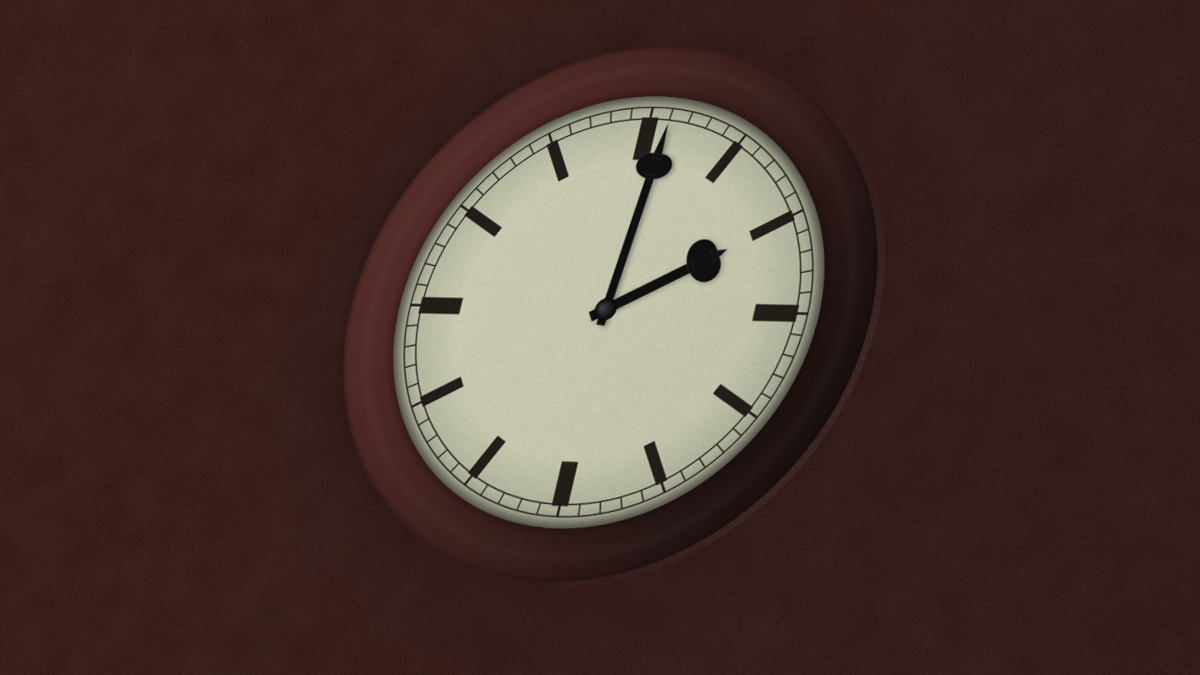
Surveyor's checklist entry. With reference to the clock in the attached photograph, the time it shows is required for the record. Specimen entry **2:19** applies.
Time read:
**2:01**
